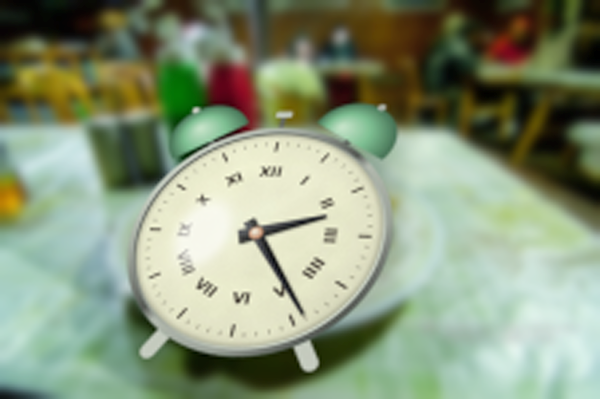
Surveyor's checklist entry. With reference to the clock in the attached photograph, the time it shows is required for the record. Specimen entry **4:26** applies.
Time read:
**2:24**
